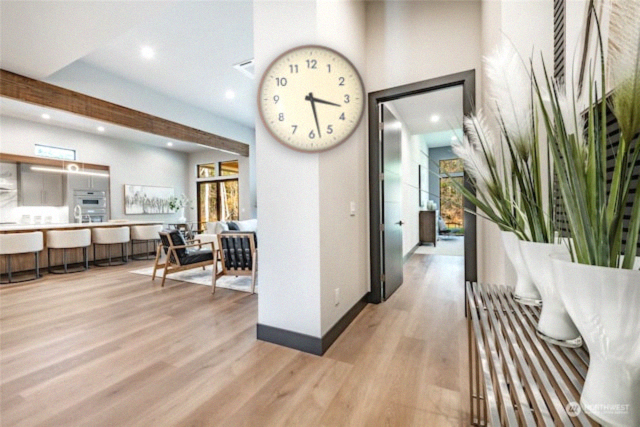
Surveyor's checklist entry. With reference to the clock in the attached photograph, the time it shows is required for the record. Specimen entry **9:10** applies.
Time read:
**3:28**
